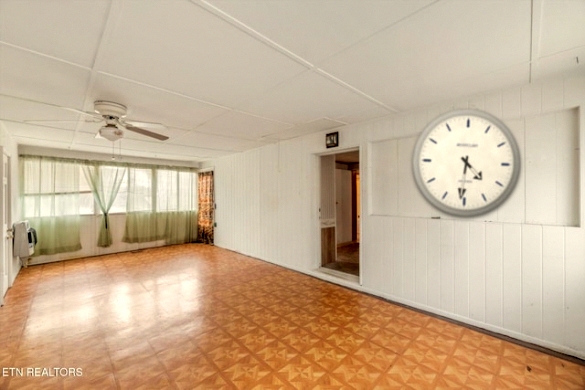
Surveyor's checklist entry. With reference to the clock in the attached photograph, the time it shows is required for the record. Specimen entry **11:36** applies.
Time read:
**4:31**
